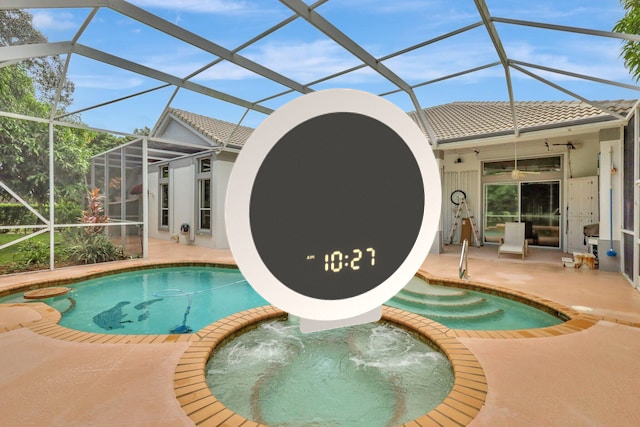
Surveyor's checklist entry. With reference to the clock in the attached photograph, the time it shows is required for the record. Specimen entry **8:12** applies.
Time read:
**10:27**
